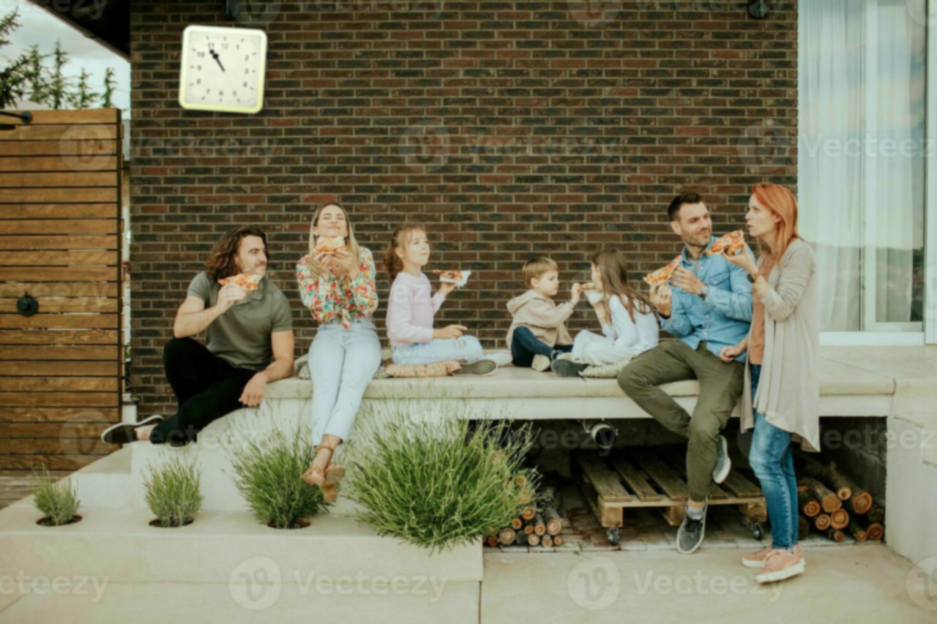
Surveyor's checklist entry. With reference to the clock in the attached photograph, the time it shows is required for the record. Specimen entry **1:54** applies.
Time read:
**10:54**
